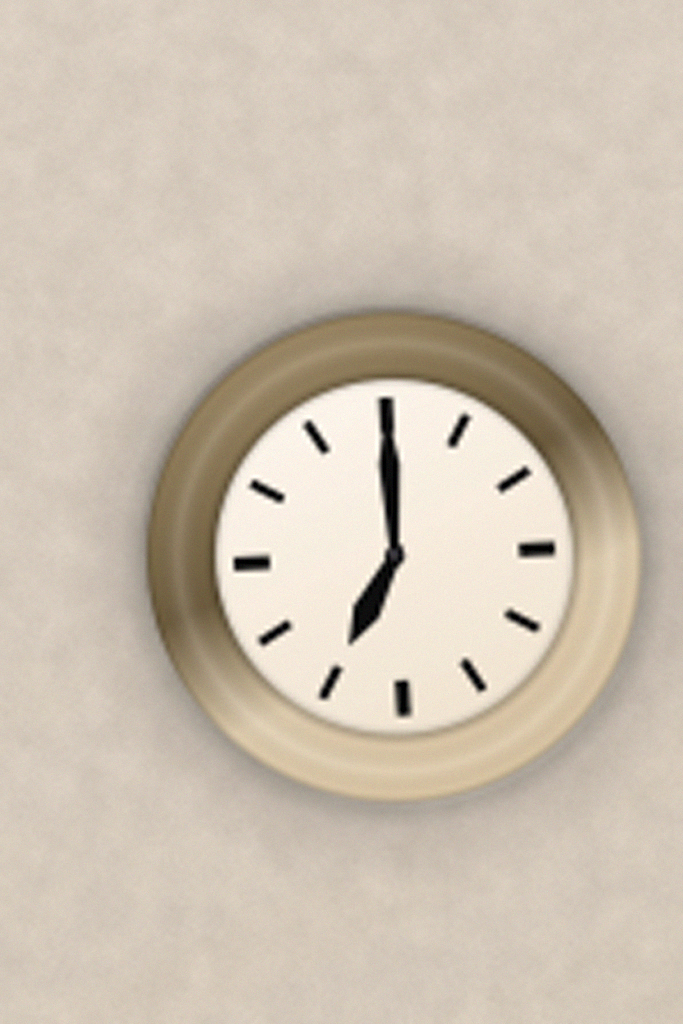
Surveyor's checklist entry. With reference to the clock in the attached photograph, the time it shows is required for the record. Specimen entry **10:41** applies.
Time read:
**7:00**
